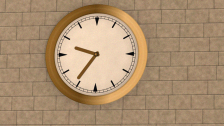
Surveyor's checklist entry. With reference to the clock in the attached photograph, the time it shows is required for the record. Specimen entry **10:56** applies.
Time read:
**9:36**
